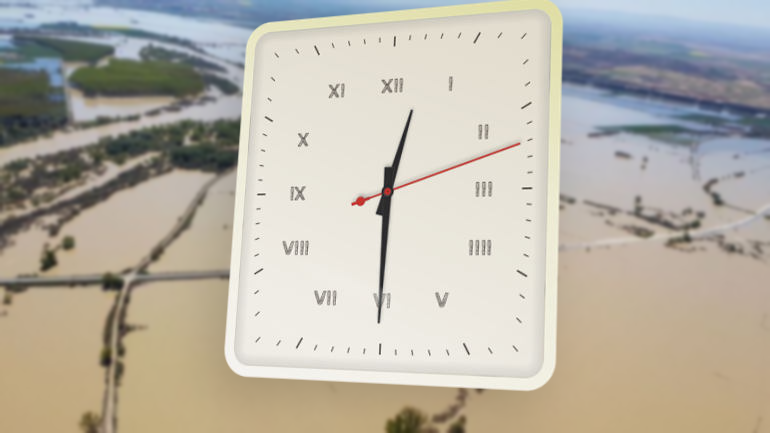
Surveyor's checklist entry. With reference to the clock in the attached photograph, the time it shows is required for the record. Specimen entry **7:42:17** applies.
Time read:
**12:30:12**
